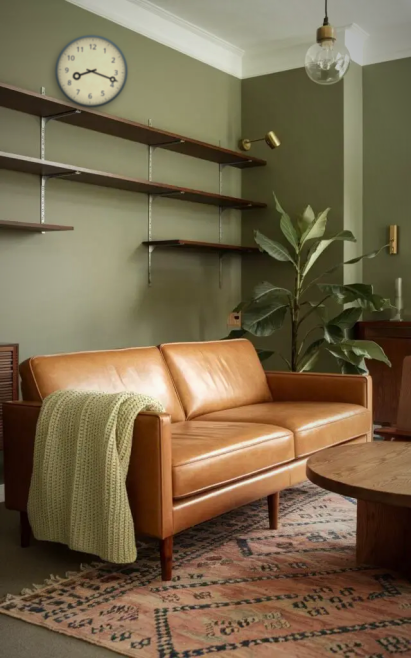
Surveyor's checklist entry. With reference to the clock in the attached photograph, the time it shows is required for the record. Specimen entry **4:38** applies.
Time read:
**8:18**
